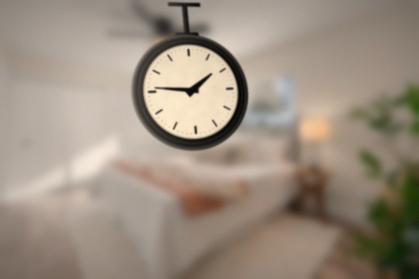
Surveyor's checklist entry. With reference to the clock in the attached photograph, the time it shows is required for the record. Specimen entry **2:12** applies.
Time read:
**1:46**
